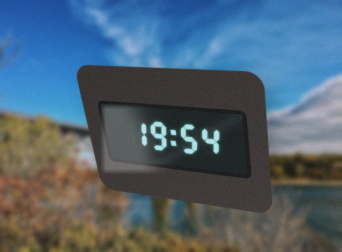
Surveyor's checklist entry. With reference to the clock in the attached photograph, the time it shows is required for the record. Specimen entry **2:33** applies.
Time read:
**19:54**
